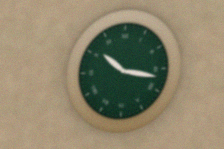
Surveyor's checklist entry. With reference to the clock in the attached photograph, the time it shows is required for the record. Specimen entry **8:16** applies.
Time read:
**10:17**
